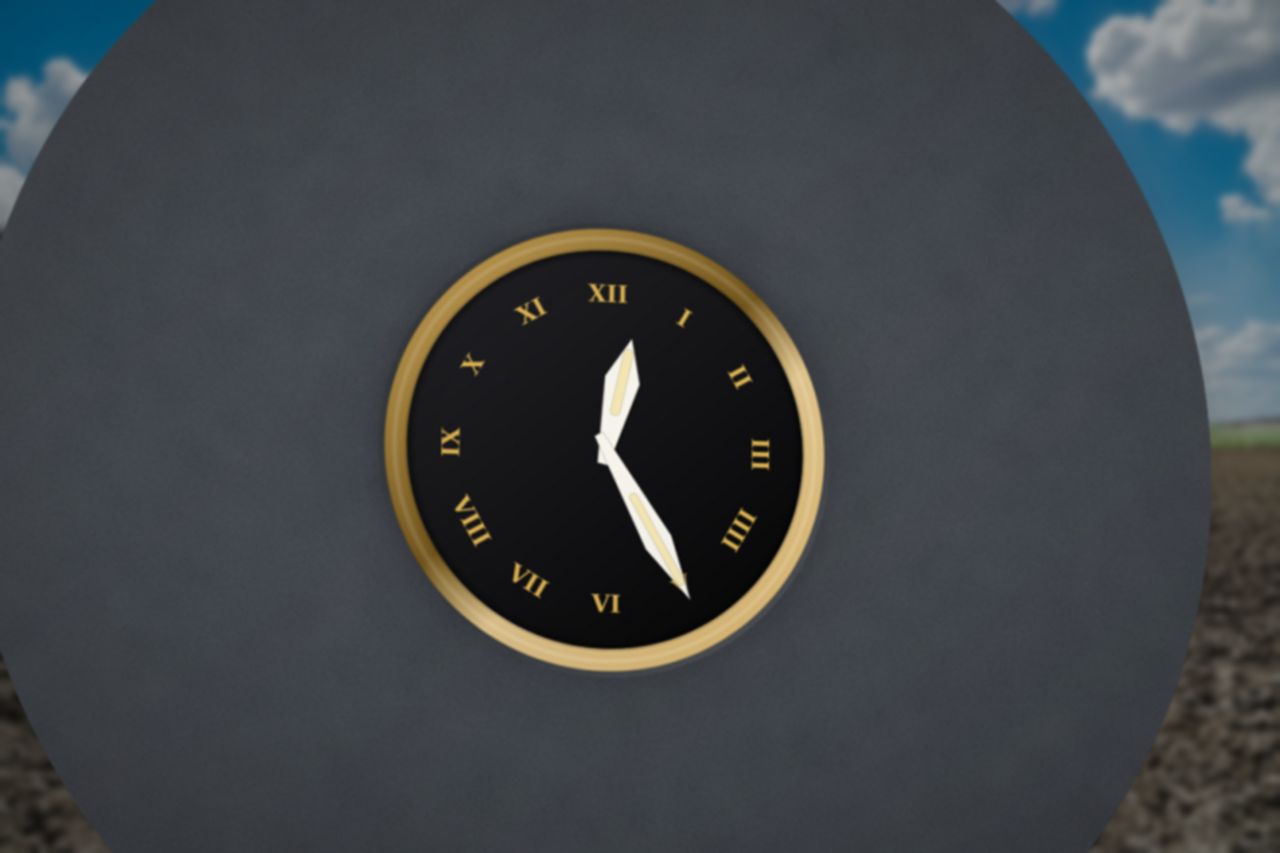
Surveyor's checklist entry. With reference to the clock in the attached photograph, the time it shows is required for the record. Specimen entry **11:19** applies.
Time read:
**12:25**
